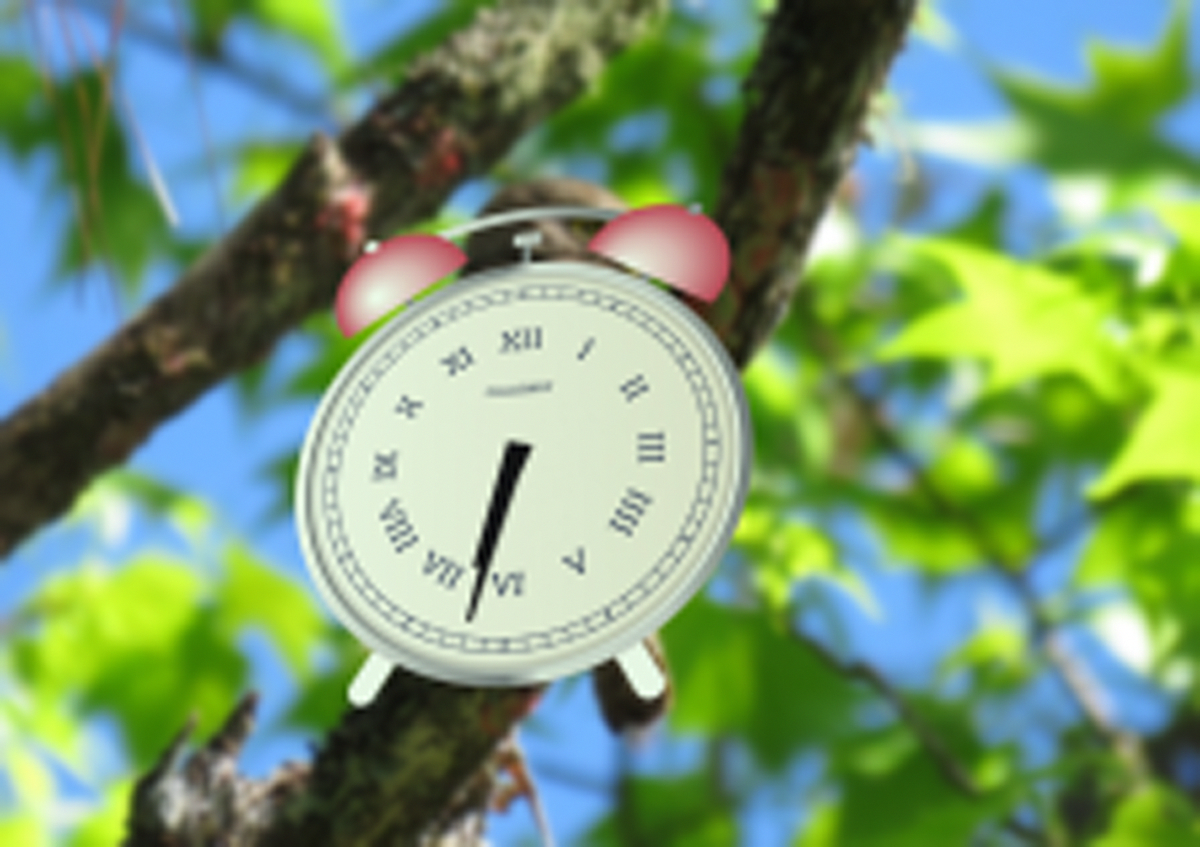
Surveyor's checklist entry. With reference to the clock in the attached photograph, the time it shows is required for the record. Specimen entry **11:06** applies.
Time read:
**6:32**
